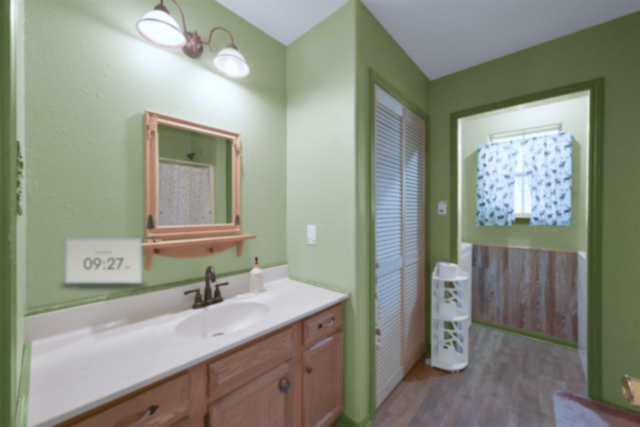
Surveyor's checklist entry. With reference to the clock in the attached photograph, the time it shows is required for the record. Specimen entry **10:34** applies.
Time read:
**9:27**
